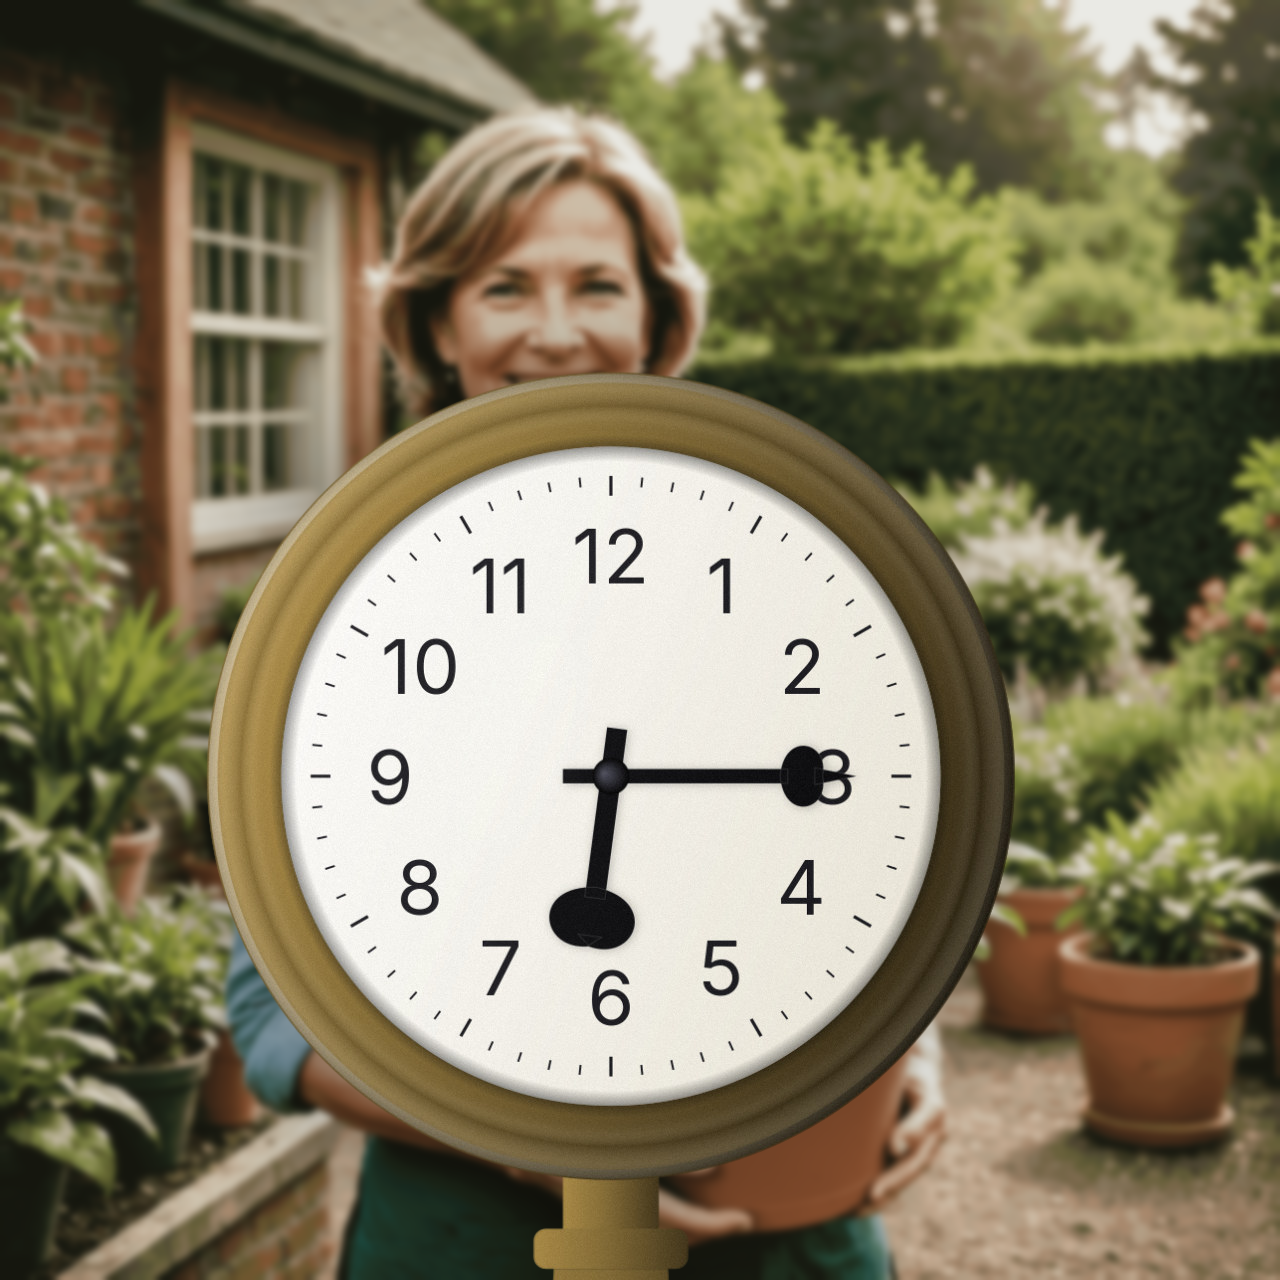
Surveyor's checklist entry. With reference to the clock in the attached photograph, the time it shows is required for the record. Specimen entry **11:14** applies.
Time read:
**6:15**
